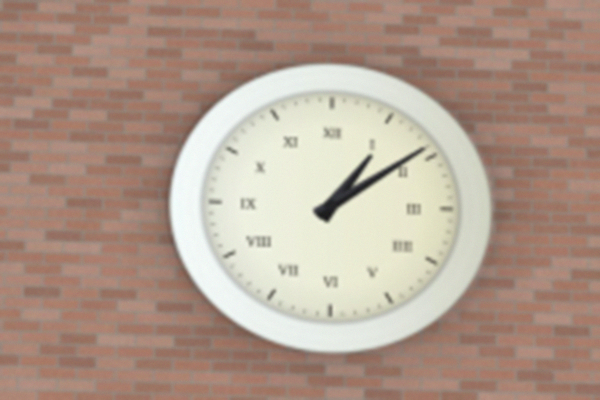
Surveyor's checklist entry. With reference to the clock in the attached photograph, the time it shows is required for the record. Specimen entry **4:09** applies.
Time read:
**1:09**
